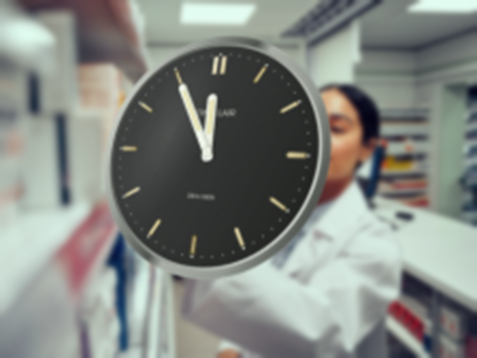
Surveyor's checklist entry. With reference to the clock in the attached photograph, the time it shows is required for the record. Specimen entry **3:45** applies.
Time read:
**11:55**
